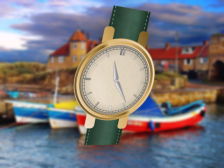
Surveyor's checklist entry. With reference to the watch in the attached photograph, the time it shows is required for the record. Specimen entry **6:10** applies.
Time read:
**11:24**
